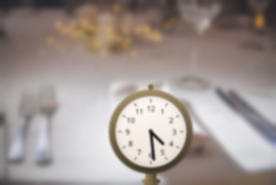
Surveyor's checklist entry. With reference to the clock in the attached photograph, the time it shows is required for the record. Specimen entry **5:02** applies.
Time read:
**4:29**
